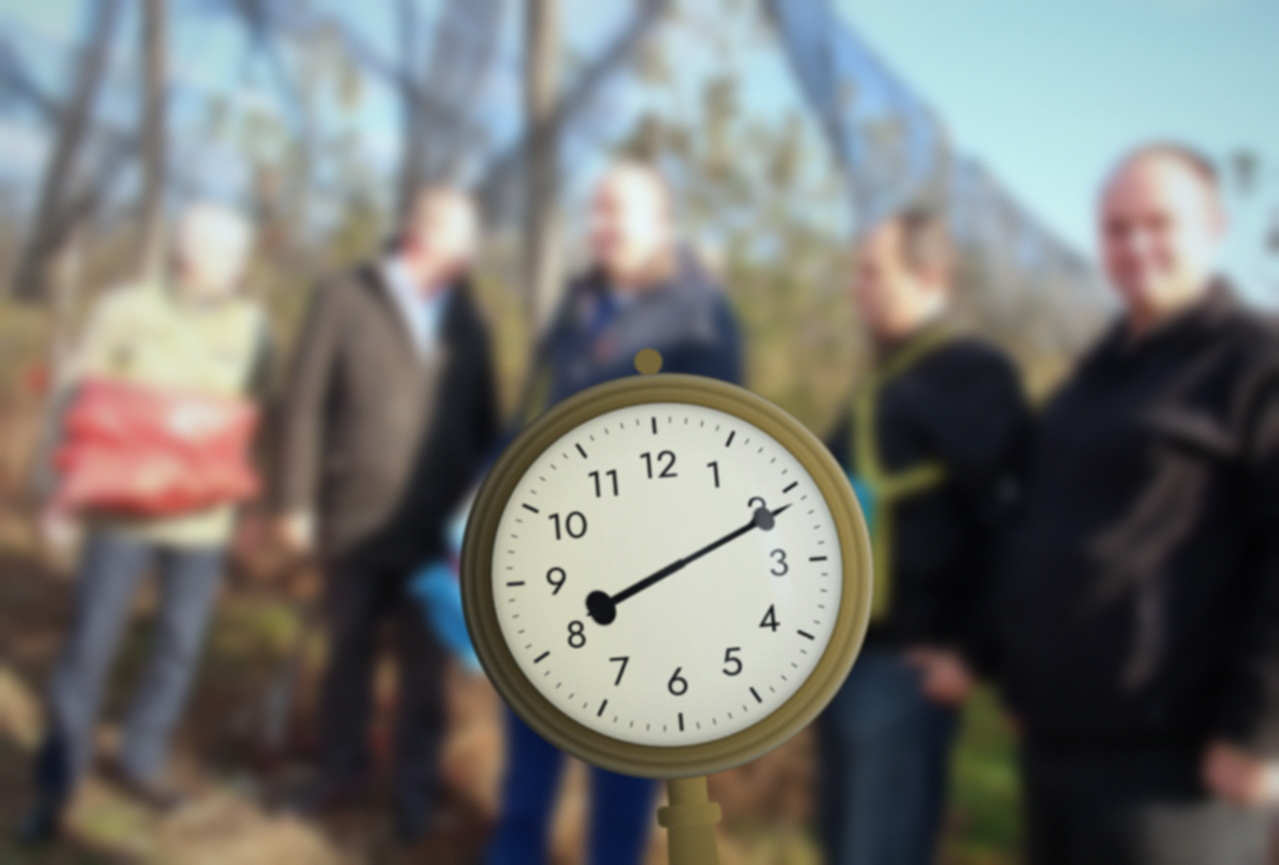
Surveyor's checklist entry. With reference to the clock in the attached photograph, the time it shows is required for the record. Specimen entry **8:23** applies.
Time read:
**8:11**
